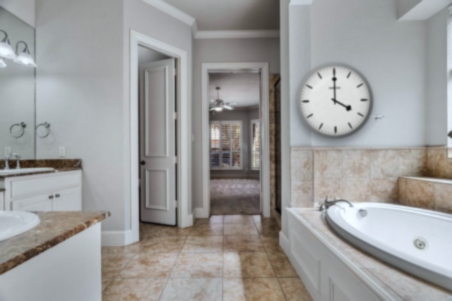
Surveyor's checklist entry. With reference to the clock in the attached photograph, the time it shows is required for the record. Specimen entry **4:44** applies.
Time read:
**4:00**
